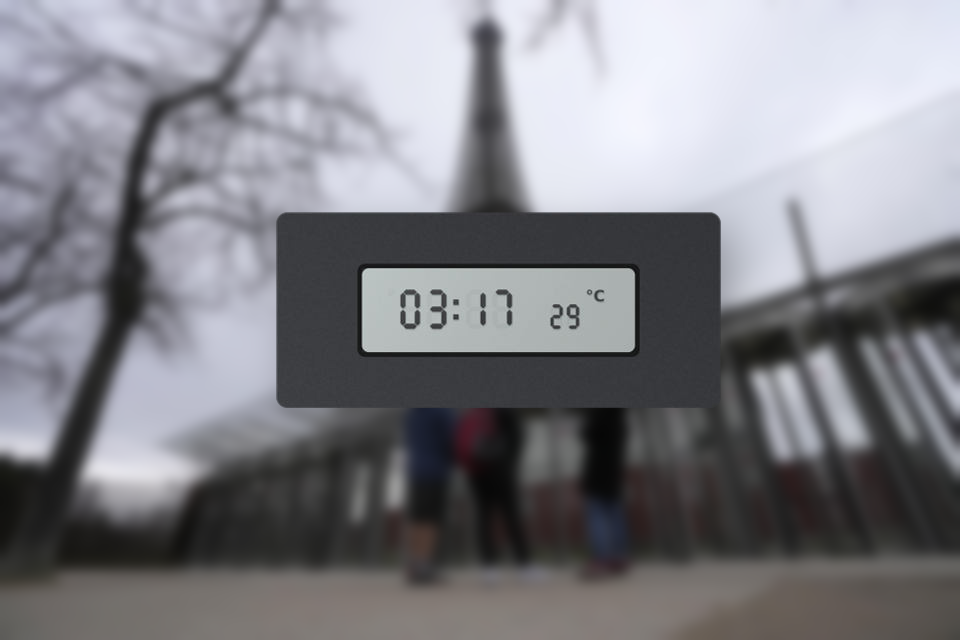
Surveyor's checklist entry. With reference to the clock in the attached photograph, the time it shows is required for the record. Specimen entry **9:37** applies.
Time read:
**3:17**
